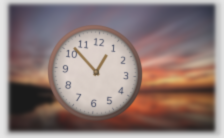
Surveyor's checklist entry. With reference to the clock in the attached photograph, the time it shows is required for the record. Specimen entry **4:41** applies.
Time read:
**12:52**
